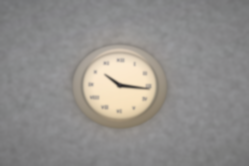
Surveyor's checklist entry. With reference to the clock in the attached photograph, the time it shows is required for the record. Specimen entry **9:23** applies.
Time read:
**10:16**
